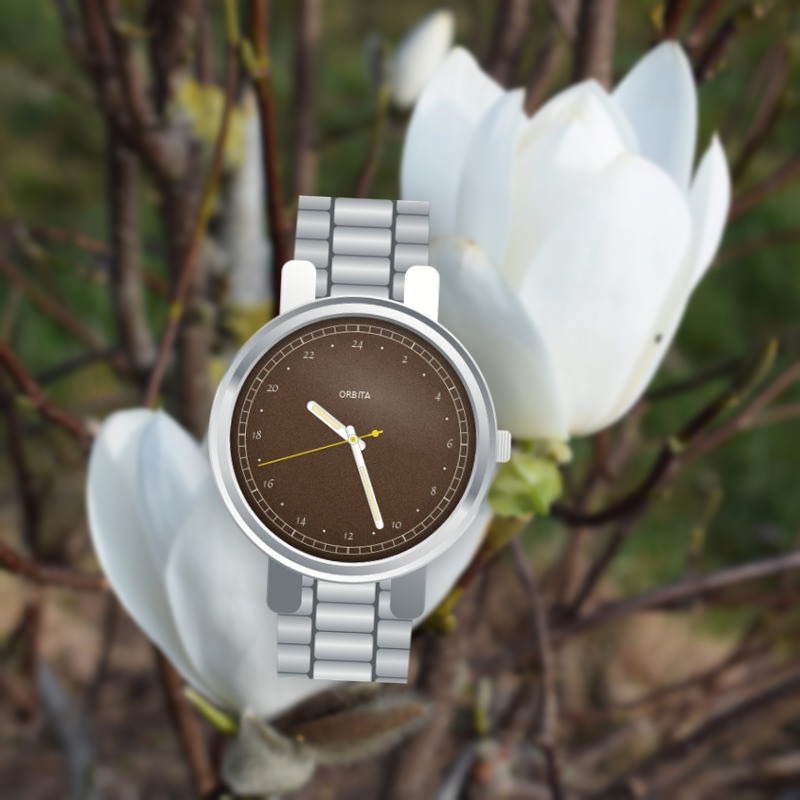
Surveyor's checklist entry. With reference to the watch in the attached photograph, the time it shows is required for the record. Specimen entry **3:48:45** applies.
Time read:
**20:26:42**
